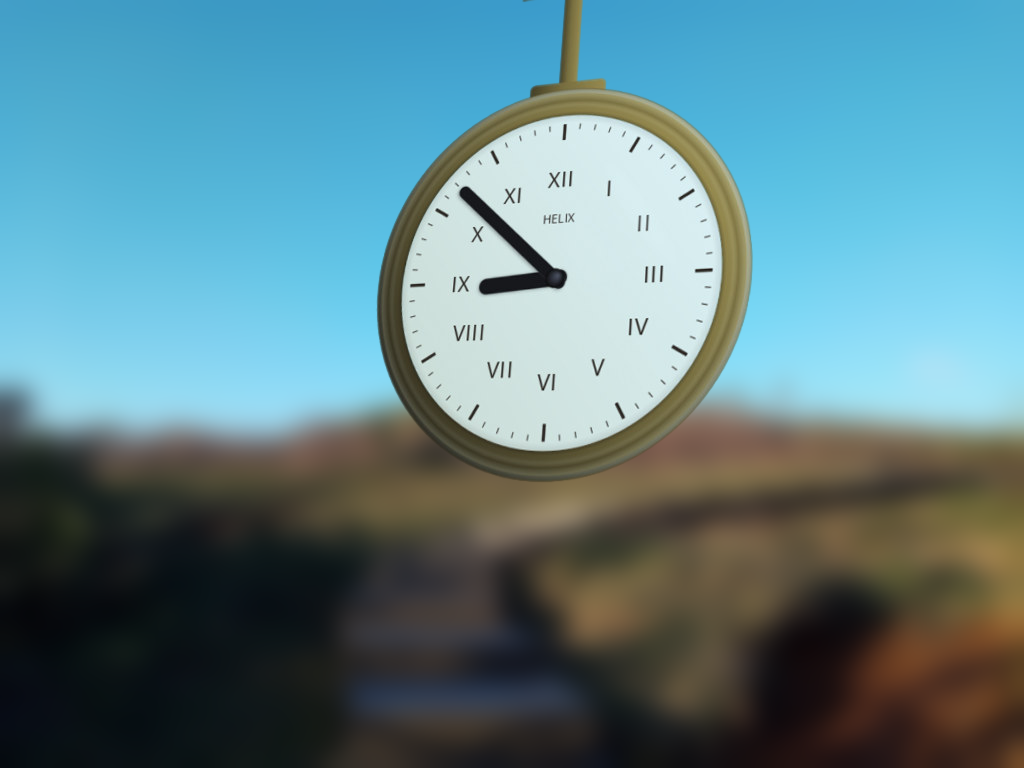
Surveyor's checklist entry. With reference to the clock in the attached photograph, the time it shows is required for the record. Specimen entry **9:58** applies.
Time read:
**8:52**
